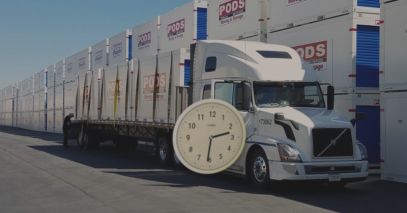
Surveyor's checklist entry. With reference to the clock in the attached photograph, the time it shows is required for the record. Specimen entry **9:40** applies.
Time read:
**2:31**
